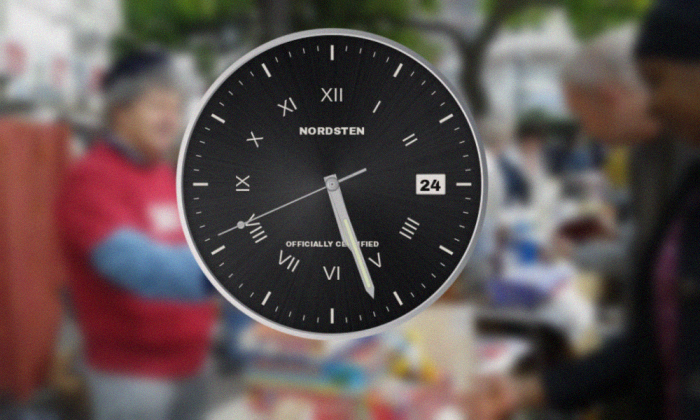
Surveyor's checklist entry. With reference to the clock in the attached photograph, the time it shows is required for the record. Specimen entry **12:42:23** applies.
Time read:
**5:26:41**
